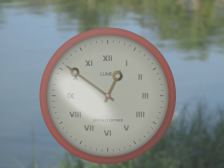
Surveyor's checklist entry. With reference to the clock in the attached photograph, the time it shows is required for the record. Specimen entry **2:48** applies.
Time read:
**12:51**
